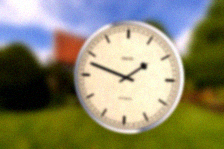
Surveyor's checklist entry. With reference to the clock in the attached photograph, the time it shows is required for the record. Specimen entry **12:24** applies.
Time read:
**1:48**
